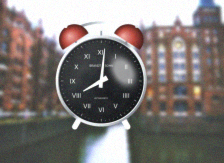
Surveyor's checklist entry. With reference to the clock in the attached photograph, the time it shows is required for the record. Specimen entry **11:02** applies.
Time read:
**8:01**
